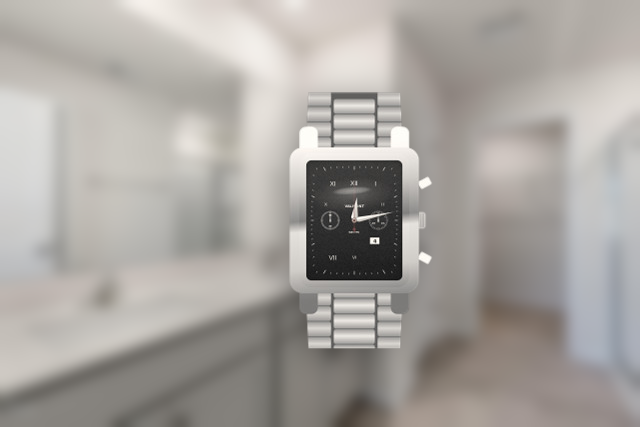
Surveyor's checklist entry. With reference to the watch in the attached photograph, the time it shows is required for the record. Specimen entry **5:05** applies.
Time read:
**12:13**
